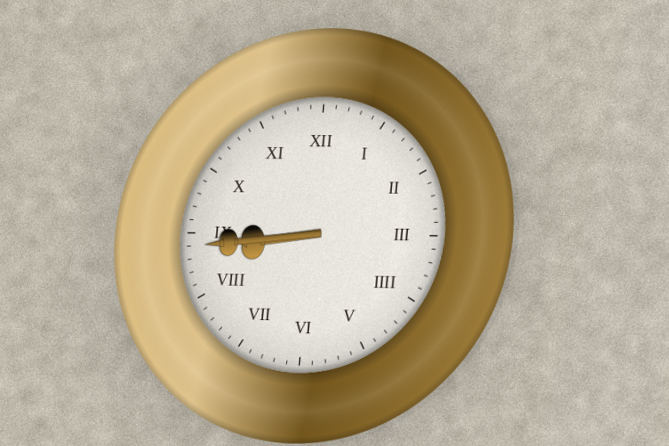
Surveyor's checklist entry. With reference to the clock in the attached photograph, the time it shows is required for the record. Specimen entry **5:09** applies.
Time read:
**8:44**
